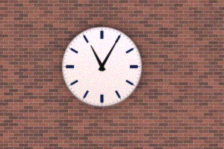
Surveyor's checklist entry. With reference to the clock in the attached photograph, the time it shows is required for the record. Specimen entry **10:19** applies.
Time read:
**11:05**
